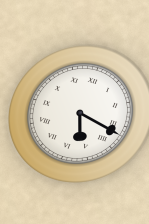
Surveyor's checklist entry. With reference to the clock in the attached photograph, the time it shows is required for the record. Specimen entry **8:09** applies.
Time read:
**5:17**
